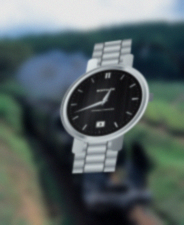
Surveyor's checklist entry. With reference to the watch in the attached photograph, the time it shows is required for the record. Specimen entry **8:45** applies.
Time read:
**12:42**
